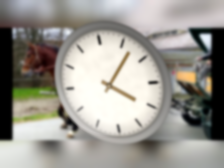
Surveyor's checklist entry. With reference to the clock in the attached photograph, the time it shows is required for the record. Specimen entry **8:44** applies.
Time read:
**4:07**
